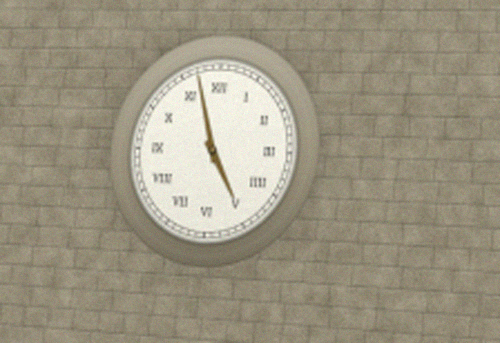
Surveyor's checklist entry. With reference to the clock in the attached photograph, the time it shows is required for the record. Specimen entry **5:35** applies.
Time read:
**4:57**
